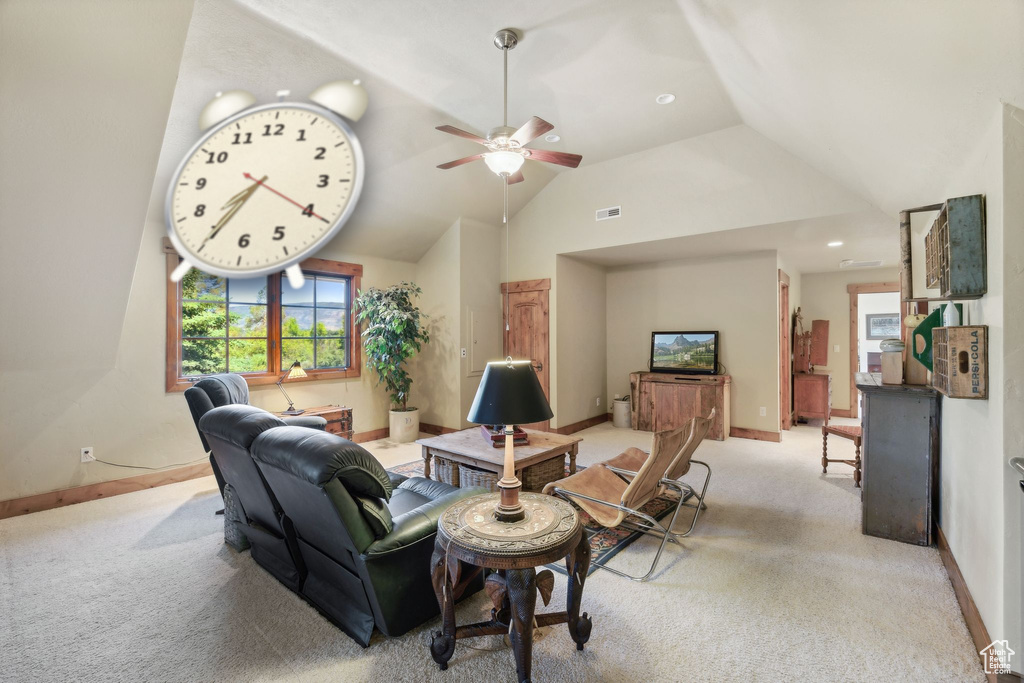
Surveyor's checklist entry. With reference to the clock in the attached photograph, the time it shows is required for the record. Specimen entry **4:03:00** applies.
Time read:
**7:35:20**
